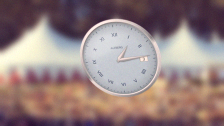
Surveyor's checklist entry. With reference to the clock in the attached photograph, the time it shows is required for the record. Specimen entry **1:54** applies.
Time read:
**1:14**
